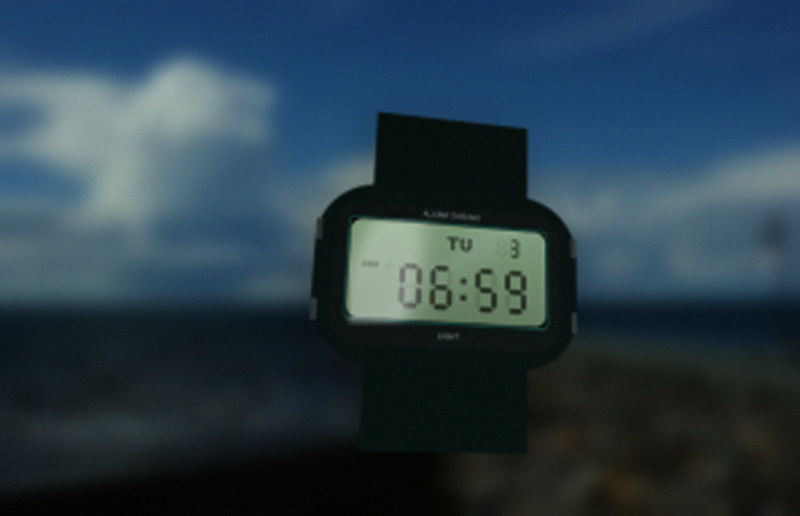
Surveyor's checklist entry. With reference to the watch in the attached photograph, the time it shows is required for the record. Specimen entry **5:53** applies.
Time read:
**6:59**
